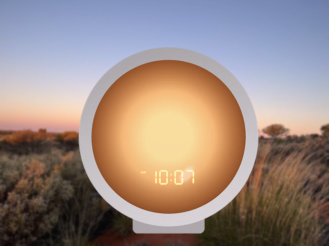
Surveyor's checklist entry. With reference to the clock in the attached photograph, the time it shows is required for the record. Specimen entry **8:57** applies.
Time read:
**10:07**
